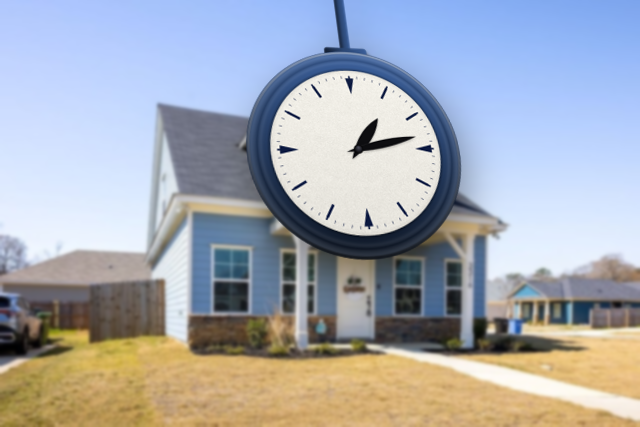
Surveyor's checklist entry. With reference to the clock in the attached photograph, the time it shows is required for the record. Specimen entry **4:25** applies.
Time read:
**1:13**
